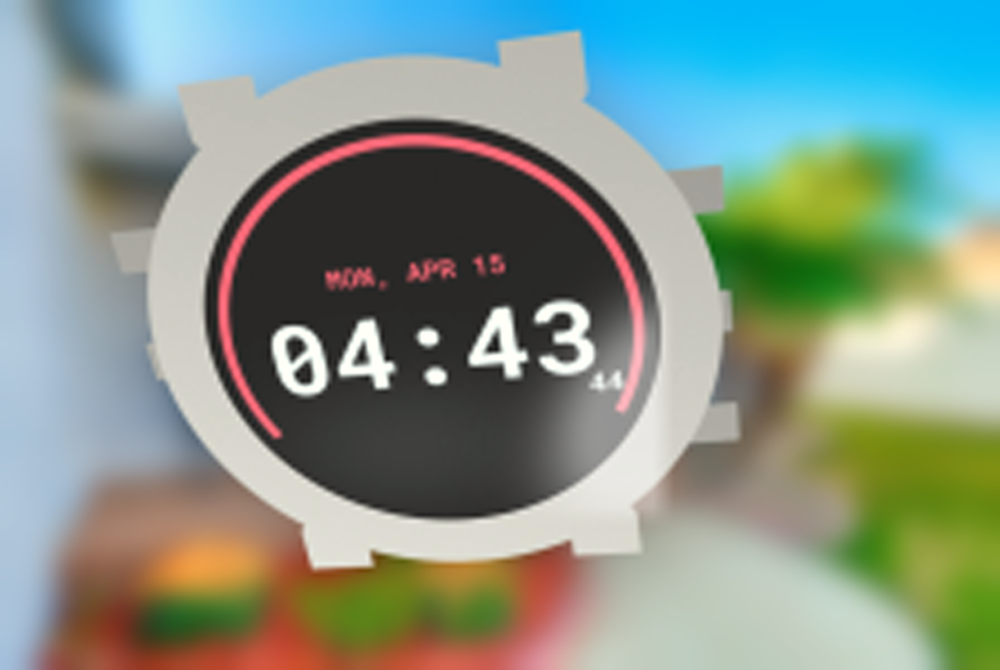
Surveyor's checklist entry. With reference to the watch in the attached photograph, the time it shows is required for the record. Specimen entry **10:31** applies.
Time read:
**4:43**
